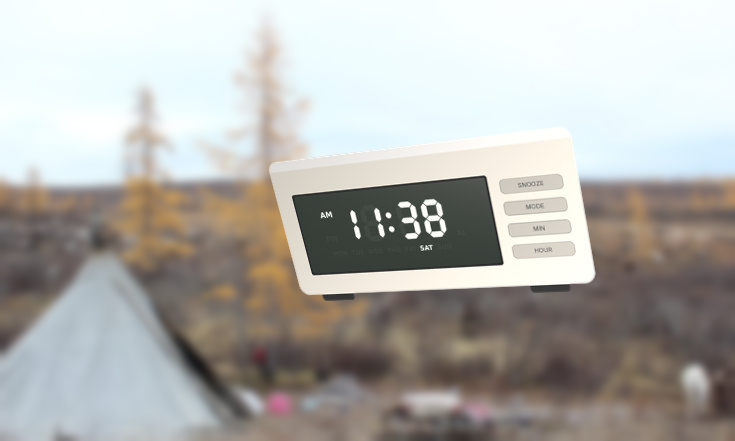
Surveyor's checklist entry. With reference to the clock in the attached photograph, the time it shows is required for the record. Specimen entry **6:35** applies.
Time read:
**11:38**
